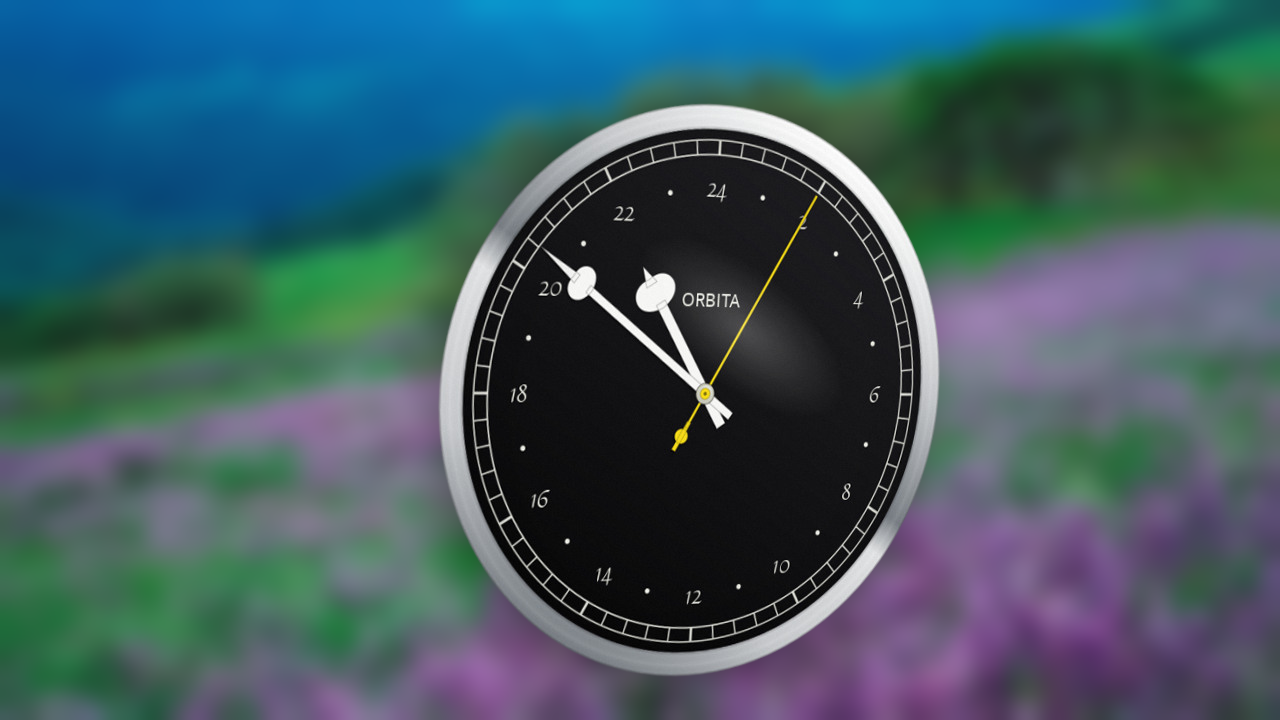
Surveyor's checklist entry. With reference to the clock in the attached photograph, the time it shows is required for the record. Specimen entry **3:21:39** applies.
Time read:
**21:51:05**
